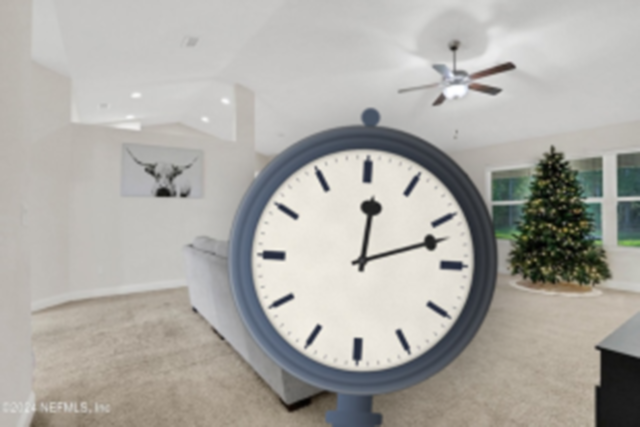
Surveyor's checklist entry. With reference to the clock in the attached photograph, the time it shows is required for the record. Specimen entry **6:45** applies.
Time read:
**12:12**
